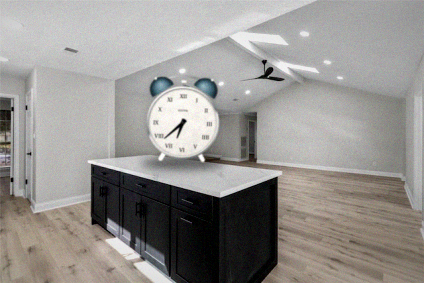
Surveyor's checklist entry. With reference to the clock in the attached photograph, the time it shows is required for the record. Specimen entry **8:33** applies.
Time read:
**6:38**
